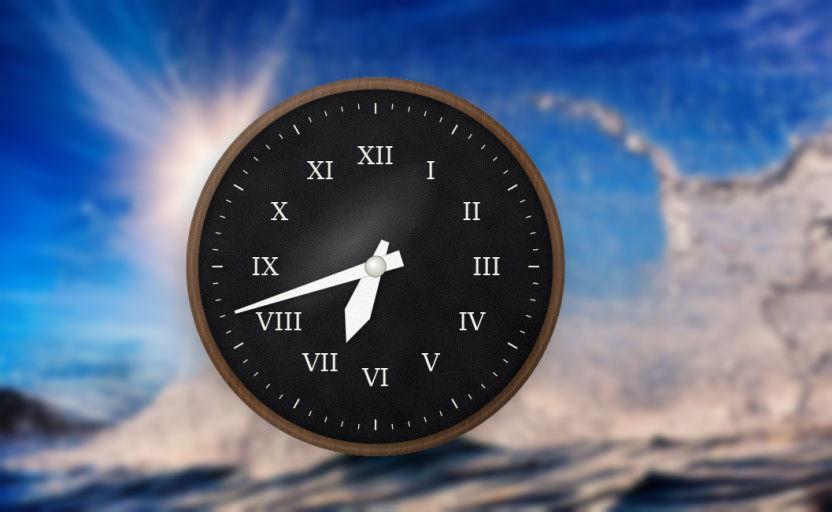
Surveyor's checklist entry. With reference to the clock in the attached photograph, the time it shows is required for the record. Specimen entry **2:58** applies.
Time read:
**6:42**
